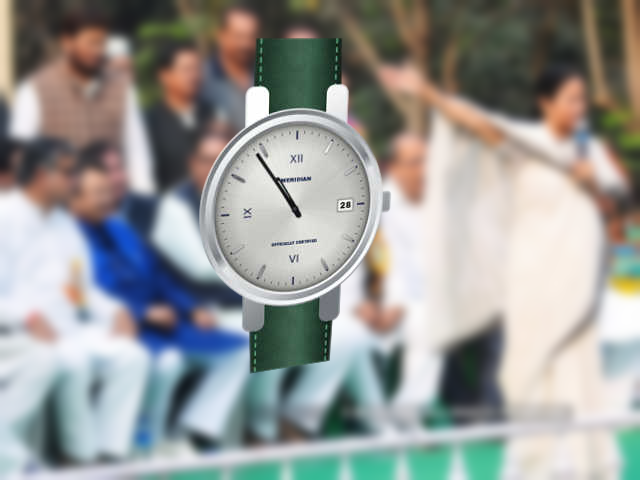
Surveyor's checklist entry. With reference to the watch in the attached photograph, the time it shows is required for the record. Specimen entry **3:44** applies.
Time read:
**10:54**
